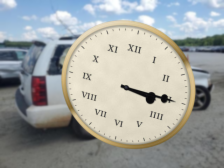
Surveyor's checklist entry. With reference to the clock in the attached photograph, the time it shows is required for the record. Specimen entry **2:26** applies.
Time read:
**3:15**
